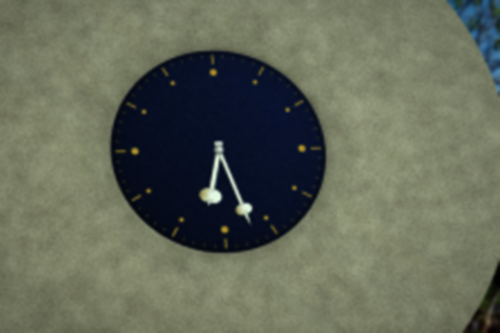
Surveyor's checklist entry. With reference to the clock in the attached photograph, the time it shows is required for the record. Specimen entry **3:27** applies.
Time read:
**6:27**
